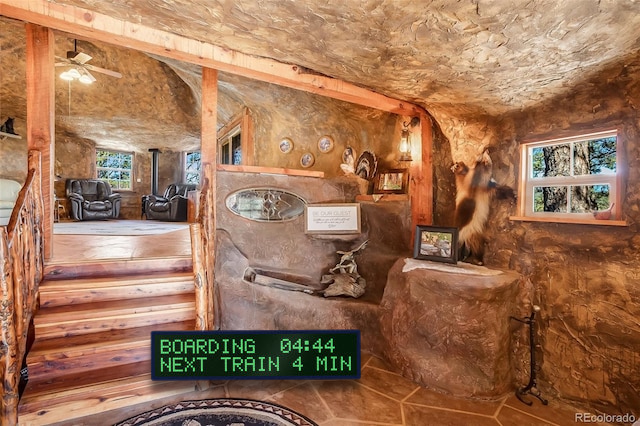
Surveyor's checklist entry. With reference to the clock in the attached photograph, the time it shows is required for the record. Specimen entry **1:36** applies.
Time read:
**4:44**
